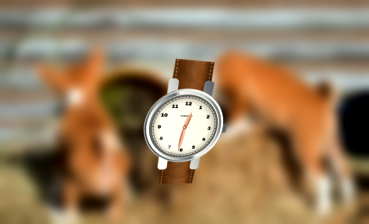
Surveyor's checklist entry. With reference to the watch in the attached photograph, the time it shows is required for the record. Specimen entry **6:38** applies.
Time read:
**12:31**
